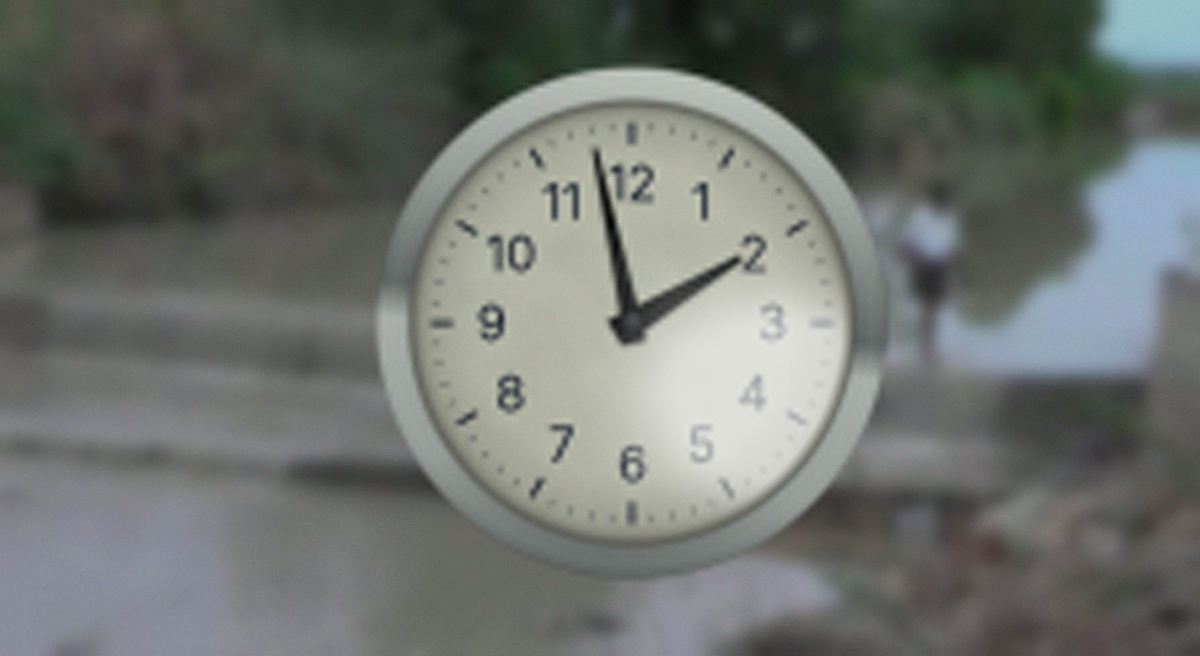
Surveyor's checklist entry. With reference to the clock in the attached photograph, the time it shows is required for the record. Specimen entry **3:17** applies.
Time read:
**1:58**
